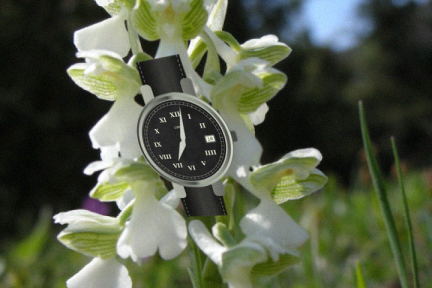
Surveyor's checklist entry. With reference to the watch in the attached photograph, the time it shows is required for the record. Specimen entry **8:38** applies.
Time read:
**7:02**
